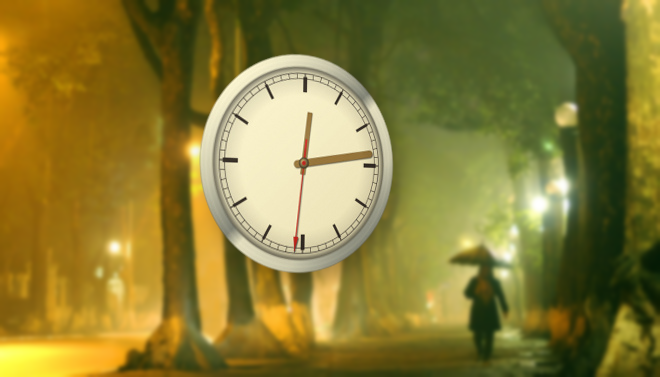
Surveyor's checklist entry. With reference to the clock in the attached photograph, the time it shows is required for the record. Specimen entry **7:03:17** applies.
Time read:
**12:13:31**
